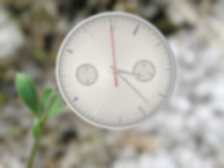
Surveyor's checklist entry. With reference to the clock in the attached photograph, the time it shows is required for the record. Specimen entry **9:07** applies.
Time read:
**3:23**
